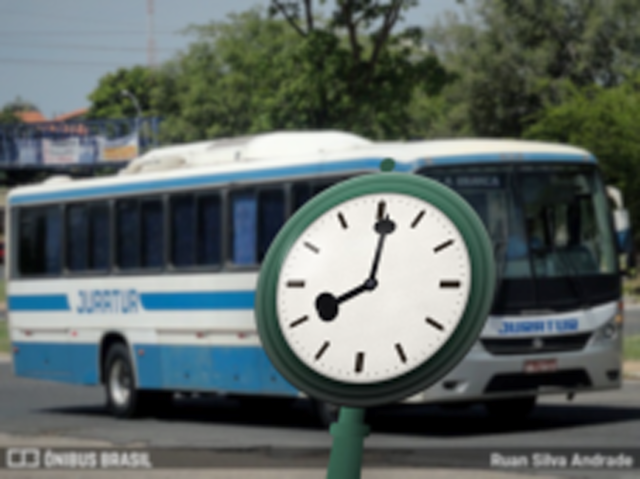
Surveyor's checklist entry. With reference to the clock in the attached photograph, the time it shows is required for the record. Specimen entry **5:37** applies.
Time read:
**8:01**
